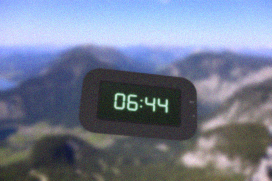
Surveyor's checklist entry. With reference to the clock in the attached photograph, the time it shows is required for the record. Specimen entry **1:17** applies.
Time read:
**6:44**
